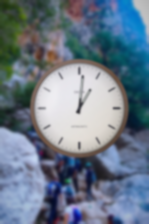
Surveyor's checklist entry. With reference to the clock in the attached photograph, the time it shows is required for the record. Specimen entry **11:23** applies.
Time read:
**1:01**
